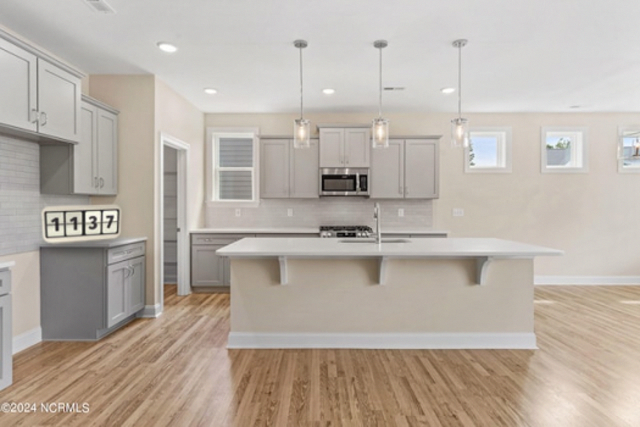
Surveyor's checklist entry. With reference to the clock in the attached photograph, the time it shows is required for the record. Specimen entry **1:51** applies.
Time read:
**11:37**
